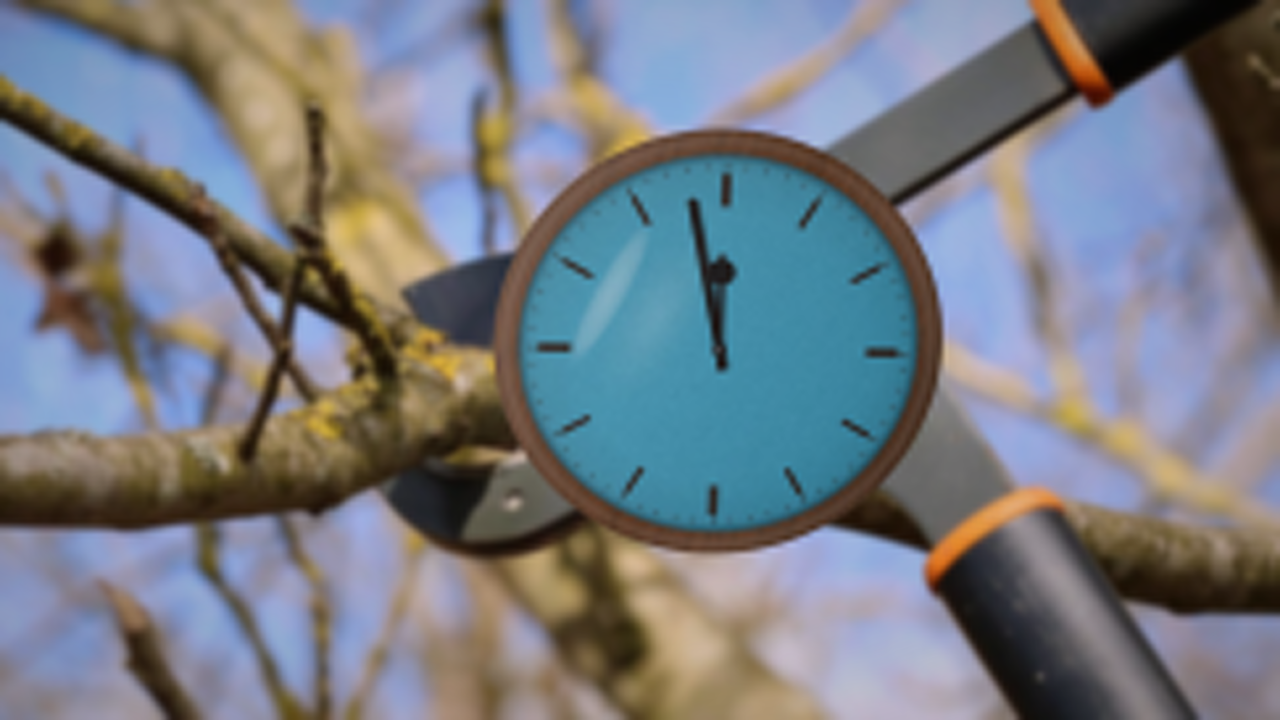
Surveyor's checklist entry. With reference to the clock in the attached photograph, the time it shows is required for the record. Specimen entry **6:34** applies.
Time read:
**11:58**
